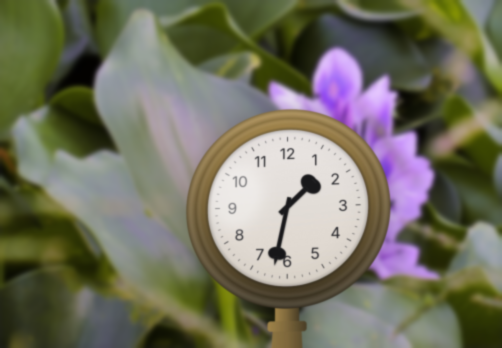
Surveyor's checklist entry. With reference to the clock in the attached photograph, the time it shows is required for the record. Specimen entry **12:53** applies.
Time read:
**1:32**
